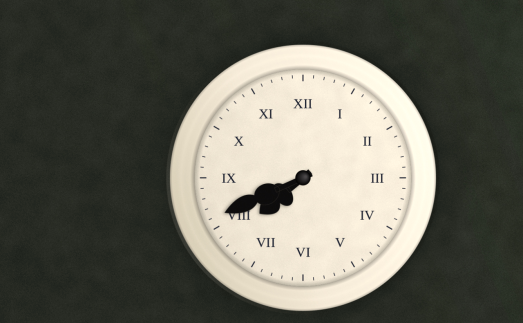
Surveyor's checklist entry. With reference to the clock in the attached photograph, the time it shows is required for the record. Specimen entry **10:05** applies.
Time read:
**7:41**
